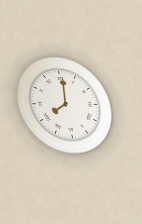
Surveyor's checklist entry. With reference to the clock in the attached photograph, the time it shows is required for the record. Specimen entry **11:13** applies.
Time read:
**8:01**
